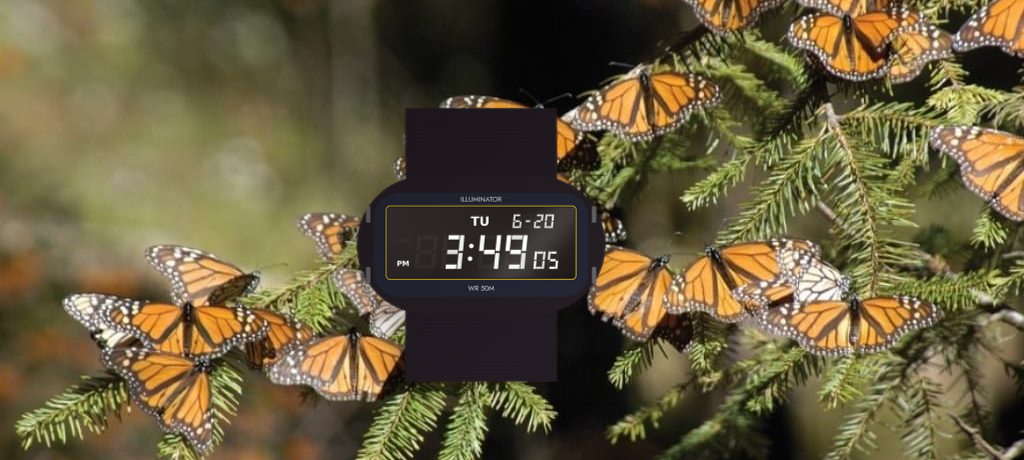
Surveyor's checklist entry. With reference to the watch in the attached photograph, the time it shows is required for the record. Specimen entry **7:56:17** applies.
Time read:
**3:49:05**
